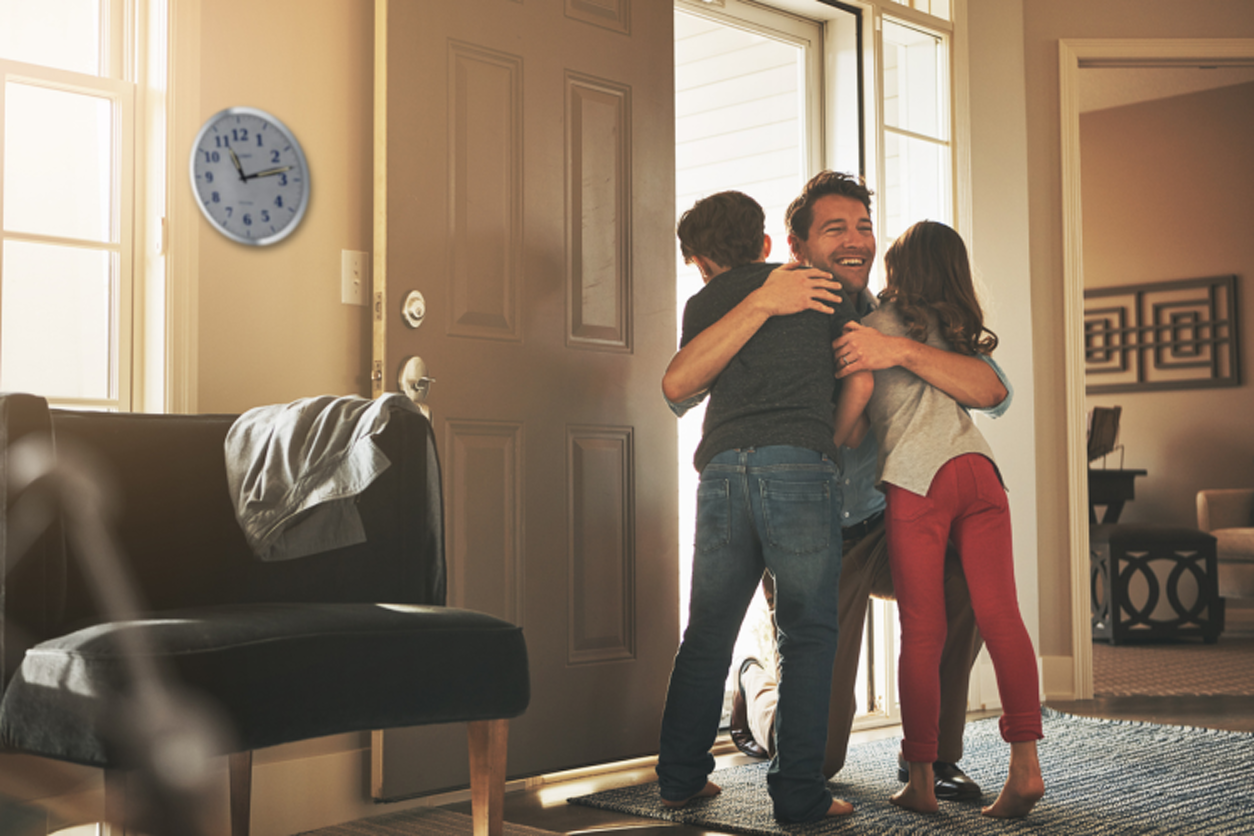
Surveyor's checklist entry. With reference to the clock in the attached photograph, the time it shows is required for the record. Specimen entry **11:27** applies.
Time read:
**11:13**
